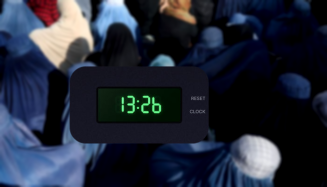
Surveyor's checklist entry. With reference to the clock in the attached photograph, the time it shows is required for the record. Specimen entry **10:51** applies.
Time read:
**13:26**
